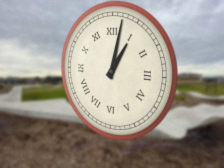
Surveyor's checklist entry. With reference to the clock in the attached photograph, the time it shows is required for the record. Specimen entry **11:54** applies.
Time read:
**1:02**
